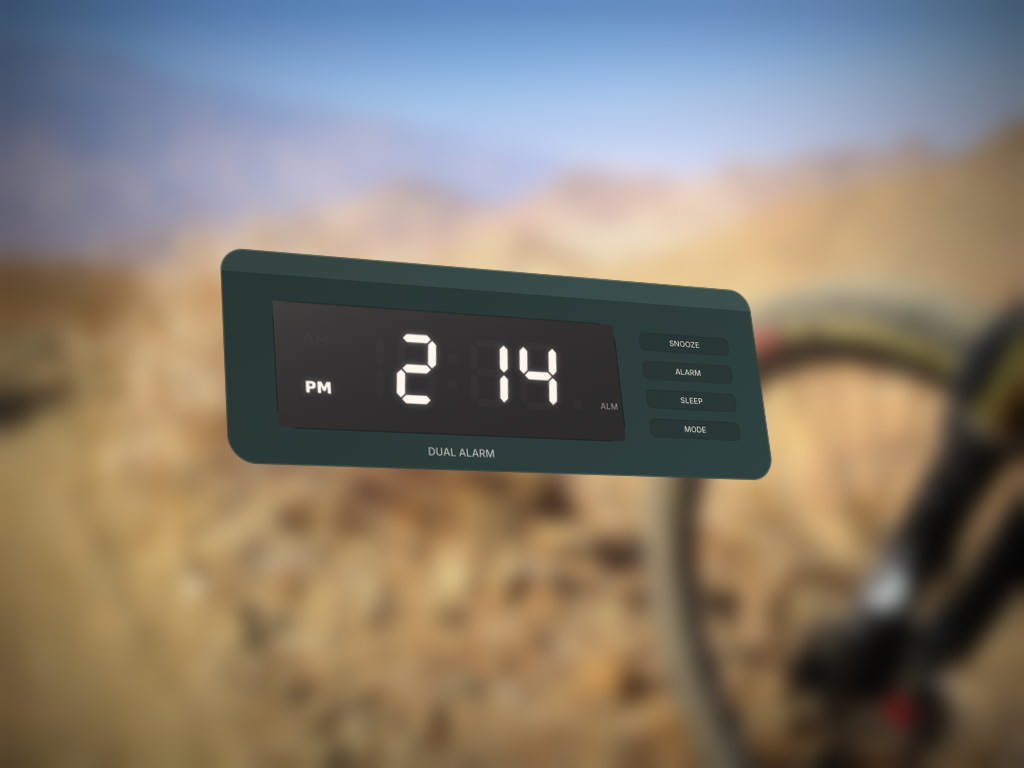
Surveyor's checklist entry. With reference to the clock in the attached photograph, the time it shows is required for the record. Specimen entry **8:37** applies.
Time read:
**2:14**
